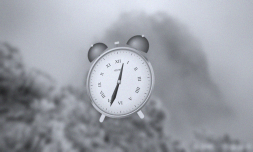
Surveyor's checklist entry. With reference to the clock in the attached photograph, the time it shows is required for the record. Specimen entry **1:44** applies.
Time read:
**12:34**
